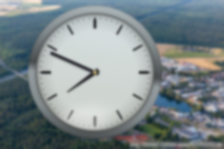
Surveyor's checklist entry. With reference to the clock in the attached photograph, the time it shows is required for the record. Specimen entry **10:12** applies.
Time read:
**7:49**
